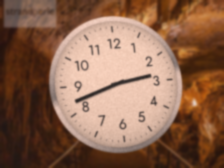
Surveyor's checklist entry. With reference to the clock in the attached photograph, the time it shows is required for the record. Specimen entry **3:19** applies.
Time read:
**2:42**
